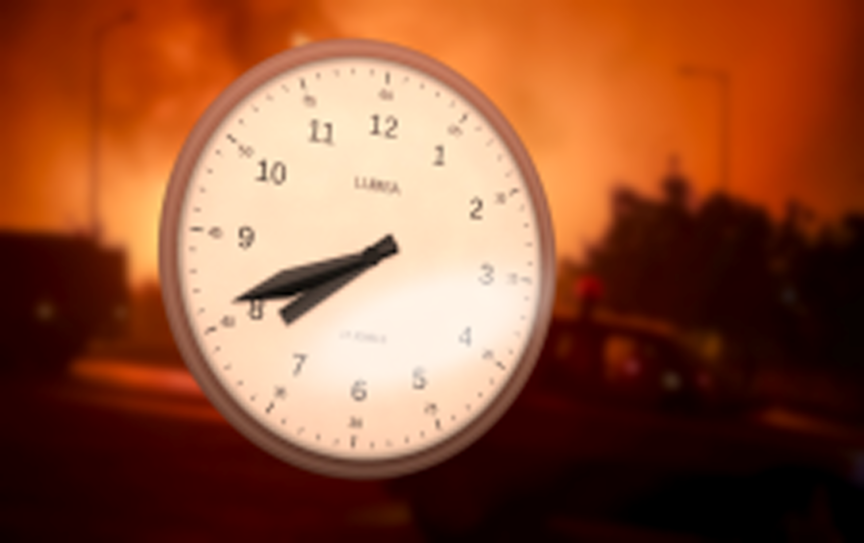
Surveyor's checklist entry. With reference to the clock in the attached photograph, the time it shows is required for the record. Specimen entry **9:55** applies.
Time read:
**7:41**
